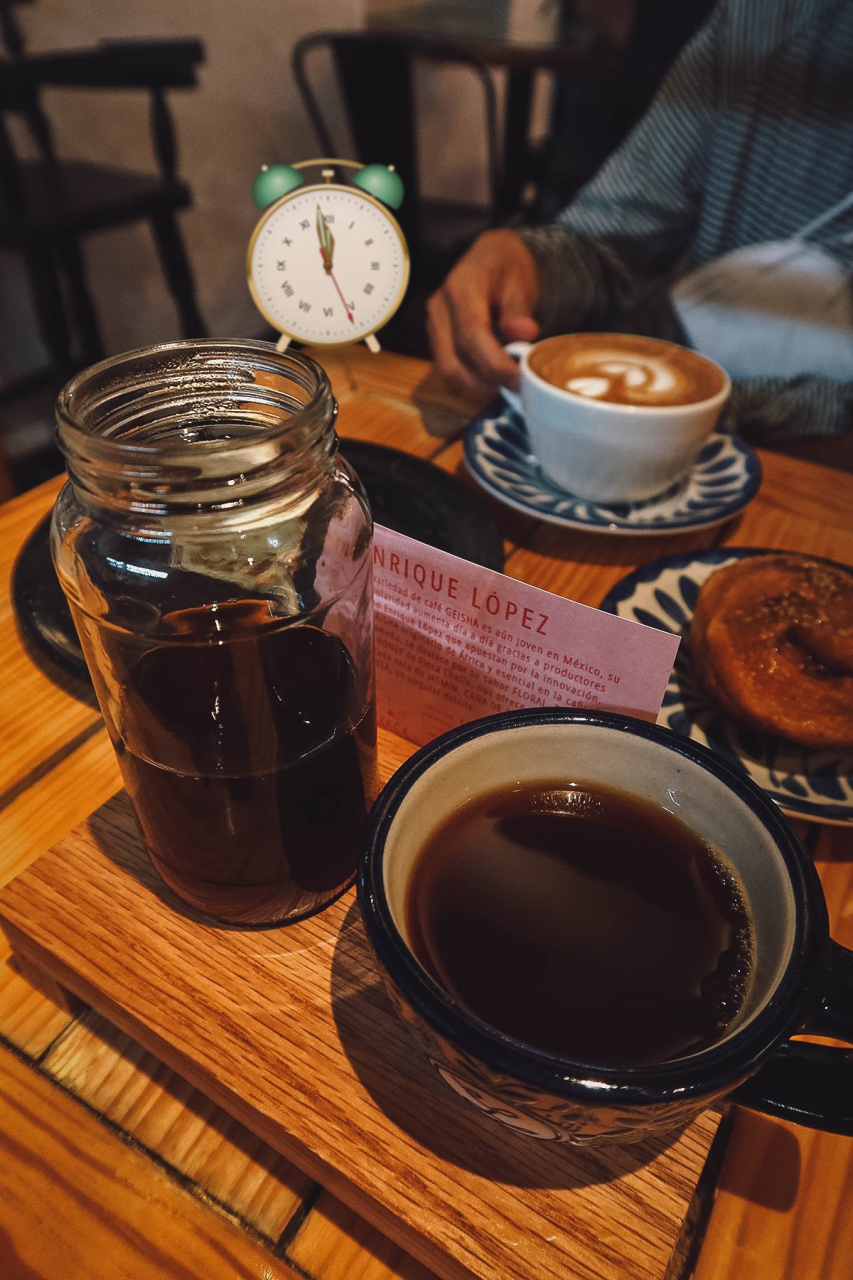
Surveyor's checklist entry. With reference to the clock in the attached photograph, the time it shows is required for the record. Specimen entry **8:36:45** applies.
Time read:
**11:58:26**
